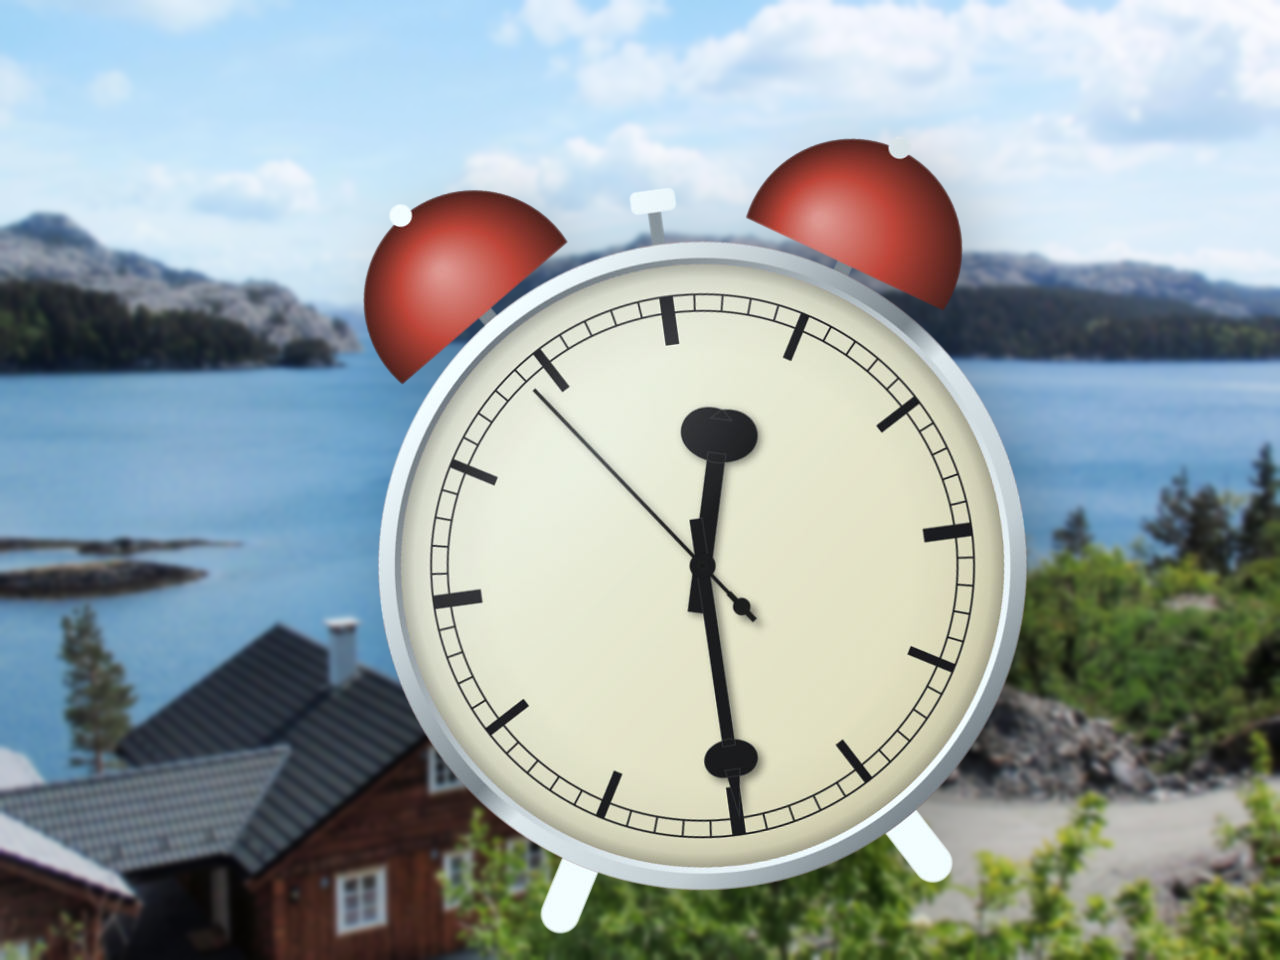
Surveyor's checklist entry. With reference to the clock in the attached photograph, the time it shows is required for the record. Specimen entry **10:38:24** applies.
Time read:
**12:29:54**
